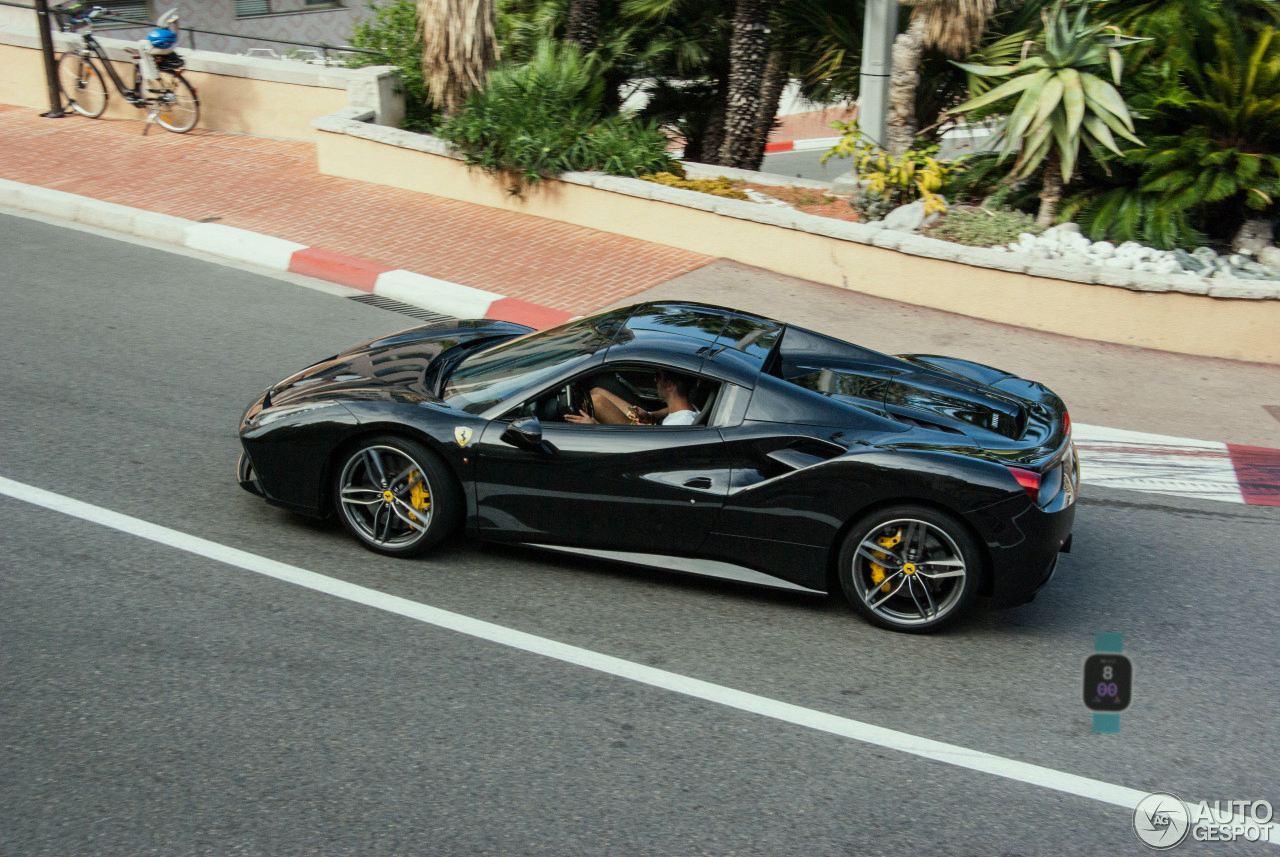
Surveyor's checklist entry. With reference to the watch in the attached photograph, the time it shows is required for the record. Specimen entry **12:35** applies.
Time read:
**8:00**
